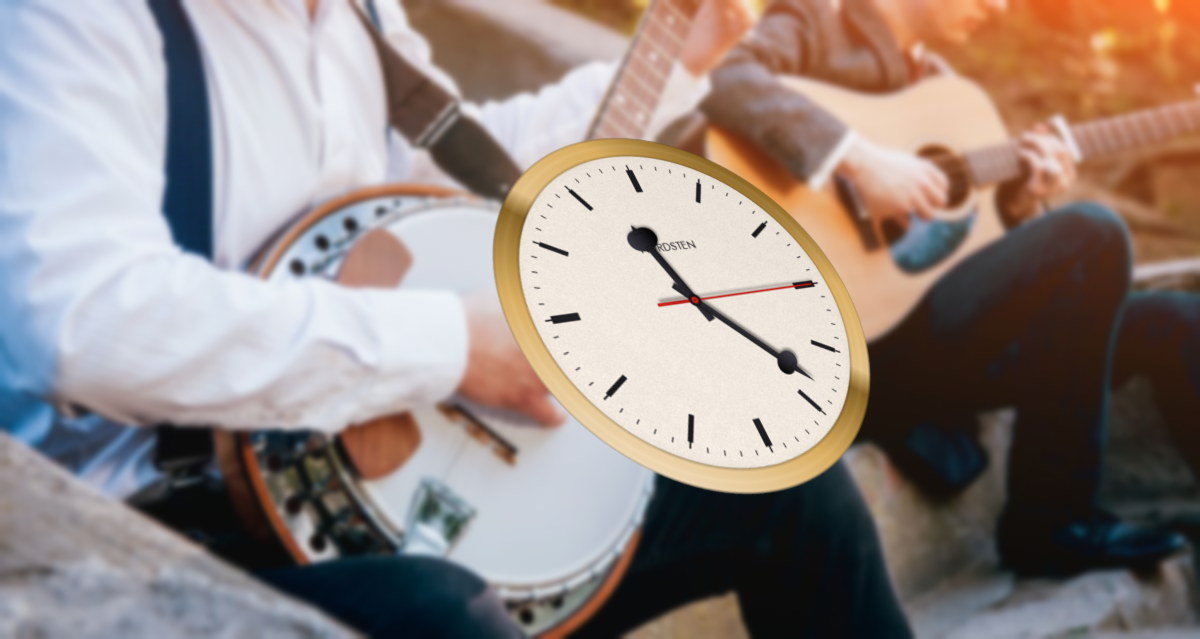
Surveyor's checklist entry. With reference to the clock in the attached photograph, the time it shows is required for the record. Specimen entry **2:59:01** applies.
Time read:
**11:23:15**
